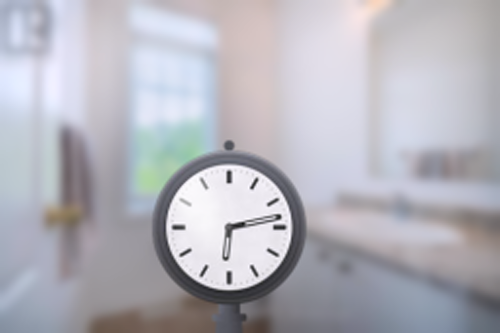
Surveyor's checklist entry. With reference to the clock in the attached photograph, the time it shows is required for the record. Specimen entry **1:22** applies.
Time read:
**6:13**
